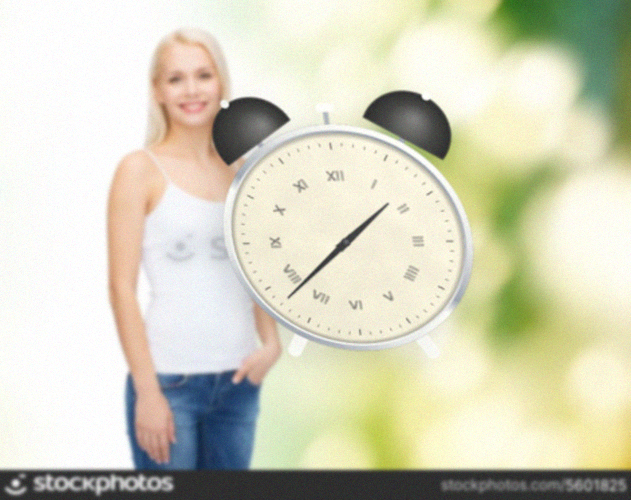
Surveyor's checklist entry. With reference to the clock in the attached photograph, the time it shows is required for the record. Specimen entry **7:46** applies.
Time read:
**1:38**
